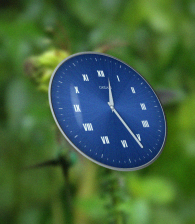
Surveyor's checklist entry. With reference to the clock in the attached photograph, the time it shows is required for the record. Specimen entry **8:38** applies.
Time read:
**12:26**
